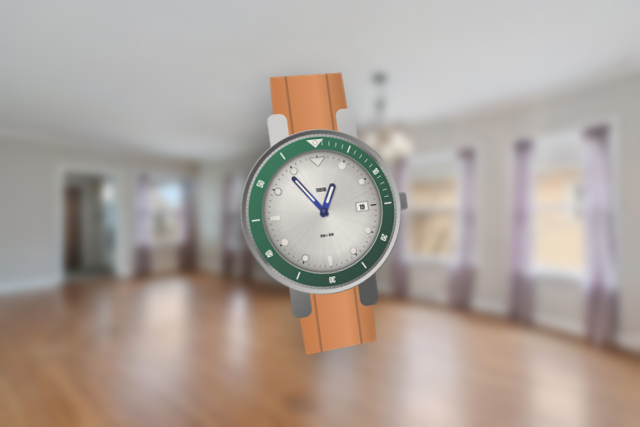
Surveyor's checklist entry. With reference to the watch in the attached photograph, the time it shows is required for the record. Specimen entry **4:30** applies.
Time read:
**12:54**
